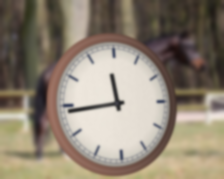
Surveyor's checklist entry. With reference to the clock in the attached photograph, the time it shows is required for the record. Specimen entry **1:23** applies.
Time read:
**11:44**
